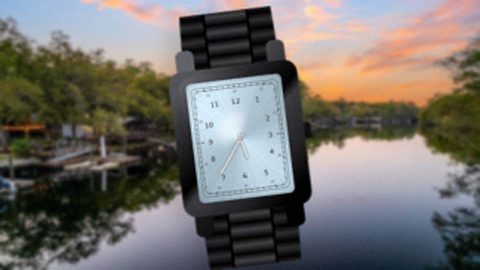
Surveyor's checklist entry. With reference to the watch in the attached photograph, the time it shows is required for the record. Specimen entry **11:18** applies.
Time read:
**5:36**
